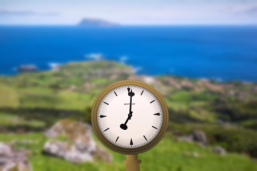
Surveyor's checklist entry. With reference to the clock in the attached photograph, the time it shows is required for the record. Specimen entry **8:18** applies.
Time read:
**7:01**
